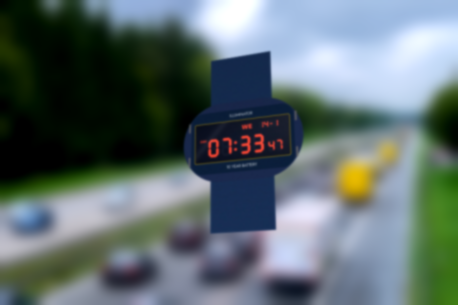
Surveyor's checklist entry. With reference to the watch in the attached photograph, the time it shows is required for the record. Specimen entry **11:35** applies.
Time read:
**7:33**
